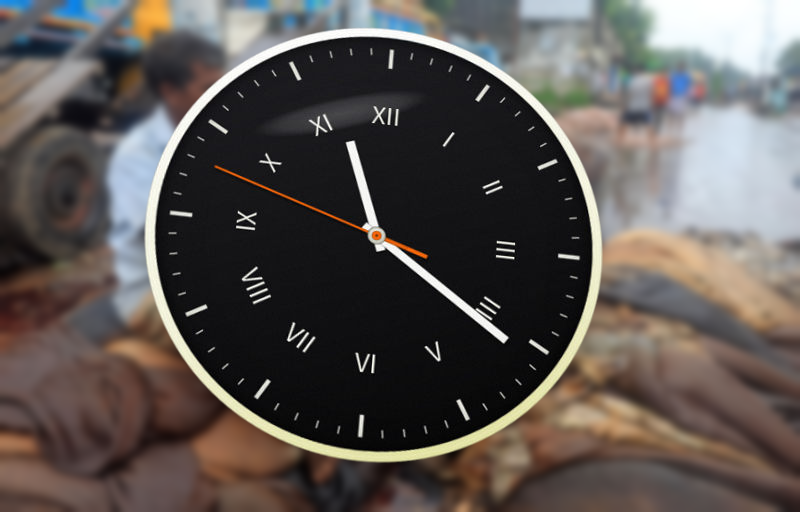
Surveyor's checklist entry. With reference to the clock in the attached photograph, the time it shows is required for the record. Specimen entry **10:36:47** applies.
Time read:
**11:20:48**
